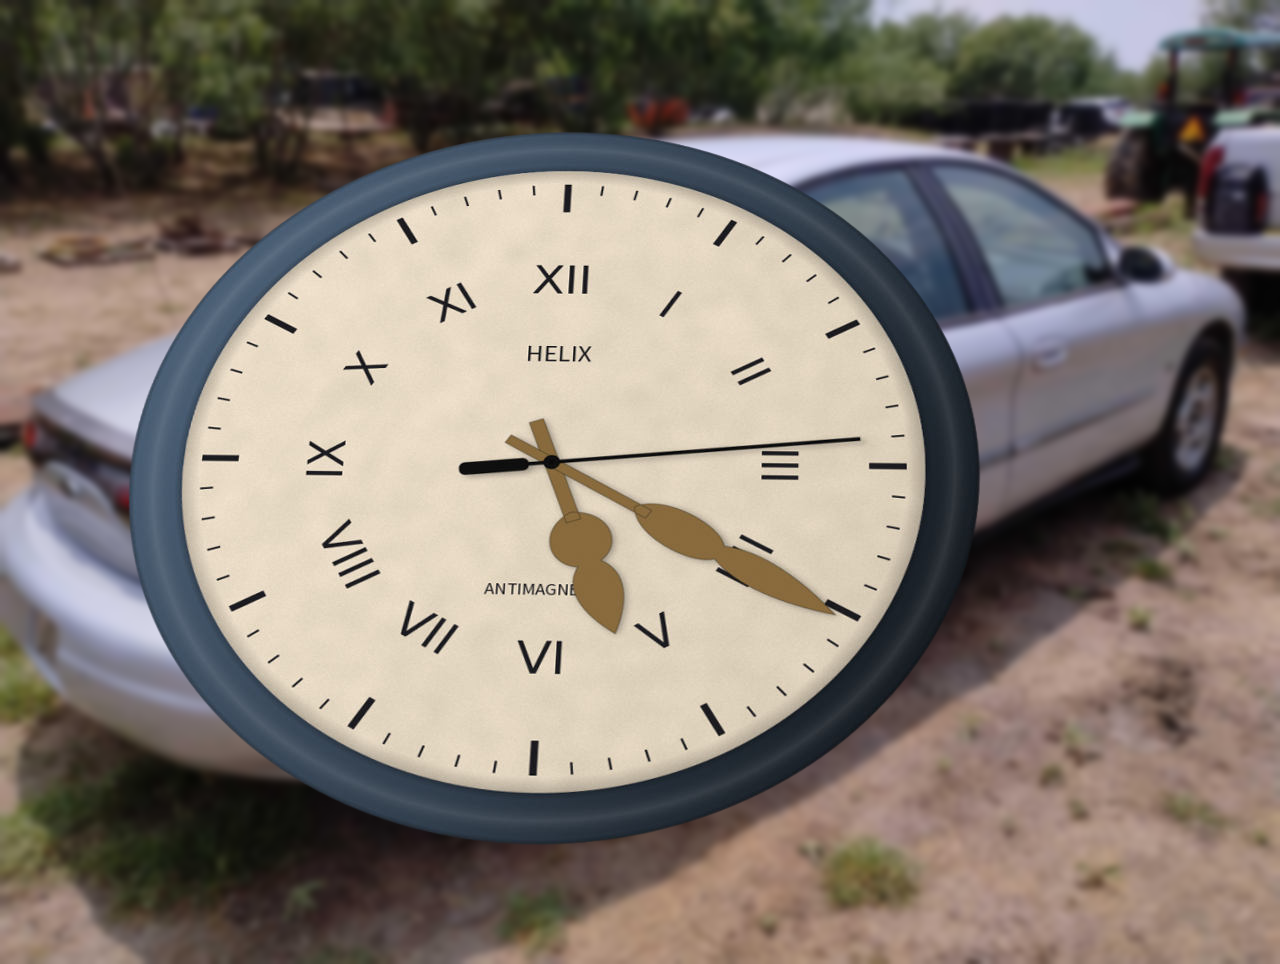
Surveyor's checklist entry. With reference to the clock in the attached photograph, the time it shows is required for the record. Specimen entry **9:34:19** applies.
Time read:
**5:20:14**
